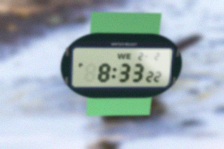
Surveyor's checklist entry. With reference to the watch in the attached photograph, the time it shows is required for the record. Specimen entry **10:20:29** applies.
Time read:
**8:33:22**
